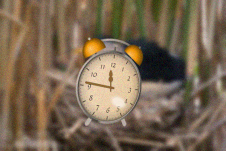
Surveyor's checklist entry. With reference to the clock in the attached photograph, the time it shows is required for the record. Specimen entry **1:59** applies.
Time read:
**11:46**
